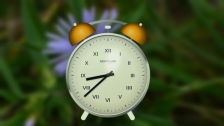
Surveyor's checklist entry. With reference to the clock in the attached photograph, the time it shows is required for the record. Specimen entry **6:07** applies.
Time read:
**8:38**
